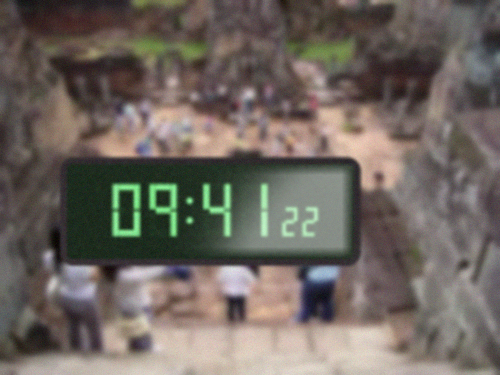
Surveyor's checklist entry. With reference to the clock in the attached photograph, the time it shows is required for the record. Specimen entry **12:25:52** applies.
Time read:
**9:41:22**
